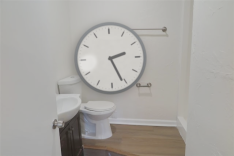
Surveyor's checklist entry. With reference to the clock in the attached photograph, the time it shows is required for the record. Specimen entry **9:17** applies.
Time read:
**2:26**
